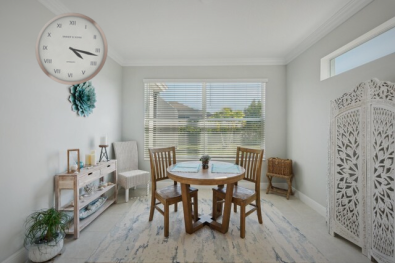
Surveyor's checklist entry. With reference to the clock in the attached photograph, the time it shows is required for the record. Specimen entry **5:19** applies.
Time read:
**4:17**
